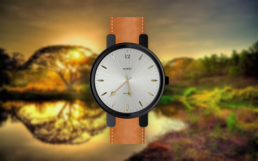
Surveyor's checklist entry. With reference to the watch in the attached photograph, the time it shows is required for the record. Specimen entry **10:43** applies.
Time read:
**5:38**
